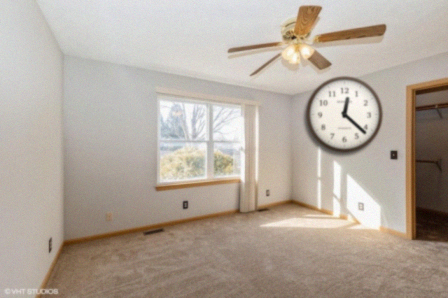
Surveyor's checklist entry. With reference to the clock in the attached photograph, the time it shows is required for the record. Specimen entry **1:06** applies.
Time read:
**12:22**
